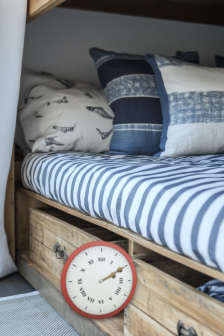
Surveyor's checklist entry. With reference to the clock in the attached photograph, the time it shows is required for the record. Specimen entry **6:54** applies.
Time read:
**2:10**
